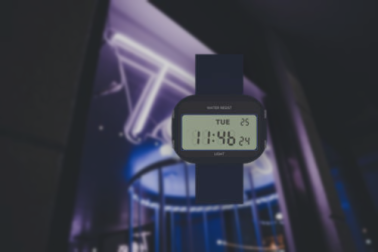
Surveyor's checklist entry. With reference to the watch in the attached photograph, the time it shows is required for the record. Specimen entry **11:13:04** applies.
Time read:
**11:46:24**
